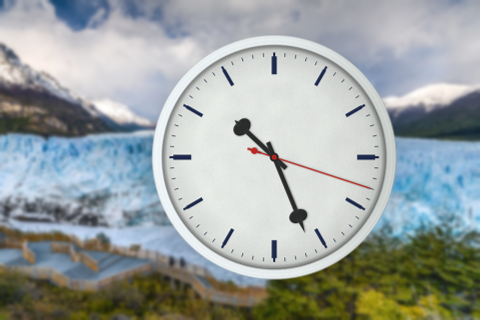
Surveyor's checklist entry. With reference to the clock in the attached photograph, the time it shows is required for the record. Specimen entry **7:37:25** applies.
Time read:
**10:26:18**
